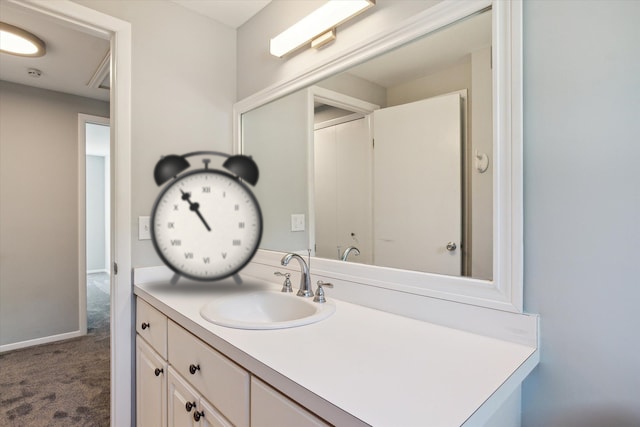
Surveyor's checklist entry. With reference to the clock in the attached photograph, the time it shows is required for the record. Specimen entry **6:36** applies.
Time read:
**10:54**
